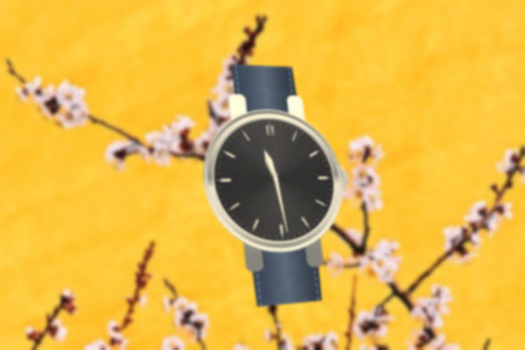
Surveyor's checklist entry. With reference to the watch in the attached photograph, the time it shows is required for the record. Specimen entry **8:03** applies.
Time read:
**11:29**
